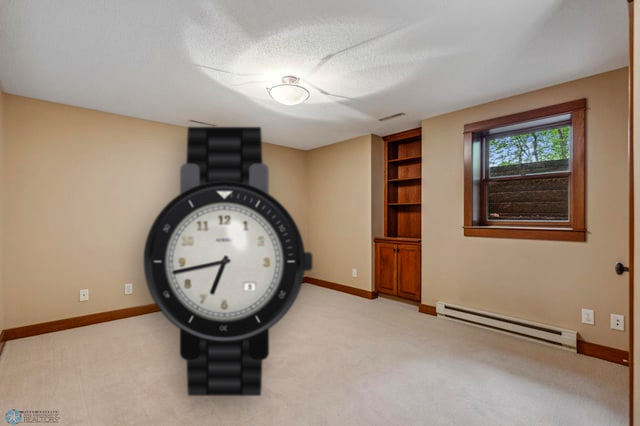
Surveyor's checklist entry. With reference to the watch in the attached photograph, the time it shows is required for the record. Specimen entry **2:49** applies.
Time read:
**6:43**
